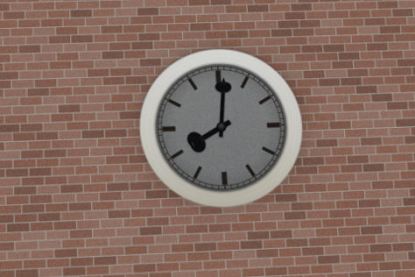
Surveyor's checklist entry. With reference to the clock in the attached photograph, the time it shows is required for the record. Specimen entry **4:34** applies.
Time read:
**8:01**
